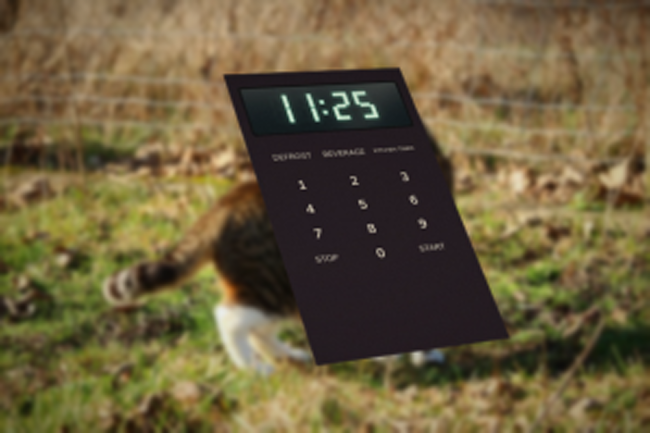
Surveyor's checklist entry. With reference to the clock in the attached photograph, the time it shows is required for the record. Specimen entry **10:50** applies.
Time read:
**11:25**
